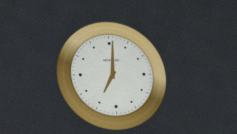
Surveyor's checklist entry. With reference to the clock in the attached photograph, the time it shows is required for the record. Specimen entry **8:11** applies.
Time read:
**7:01**
